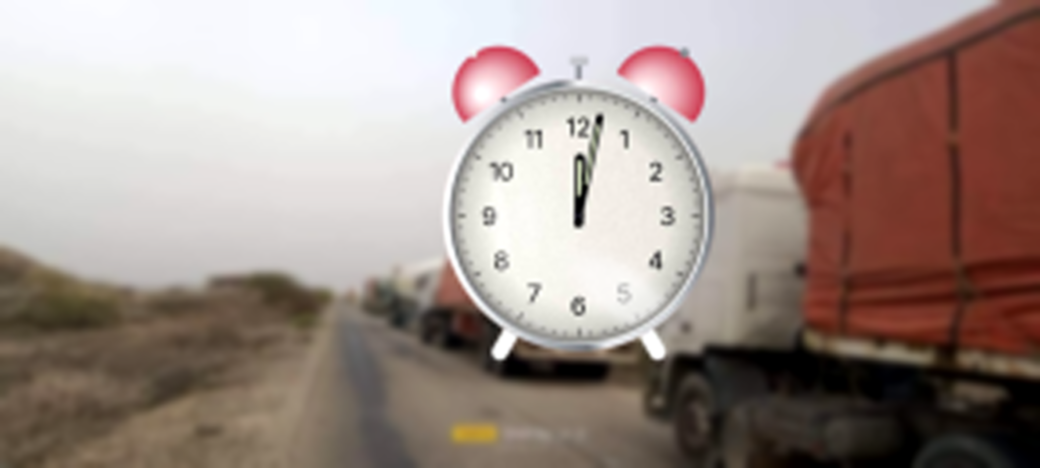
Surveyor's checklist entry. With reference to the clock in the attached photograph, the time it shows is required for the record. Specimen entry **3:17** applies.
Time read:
**12:02**
